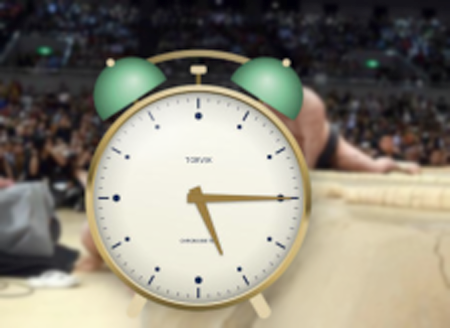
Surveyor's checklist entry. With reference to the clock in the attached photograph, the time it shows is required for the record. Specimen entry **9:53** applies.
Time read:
**5:15**
